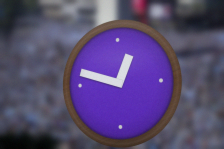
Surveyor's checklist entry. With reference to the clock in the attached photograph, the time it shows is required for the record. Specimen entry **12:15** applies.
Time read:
**12:48**
